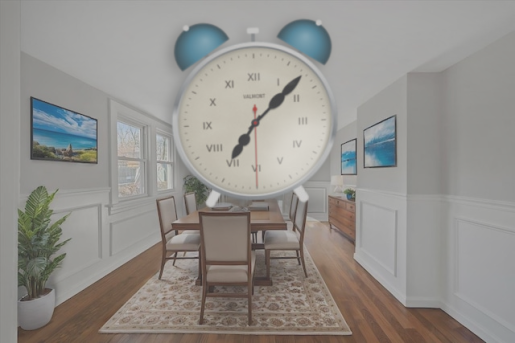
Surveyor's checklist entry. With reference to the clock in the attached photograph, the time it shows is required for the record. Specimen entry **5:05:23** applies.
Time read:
**7:07:30**
